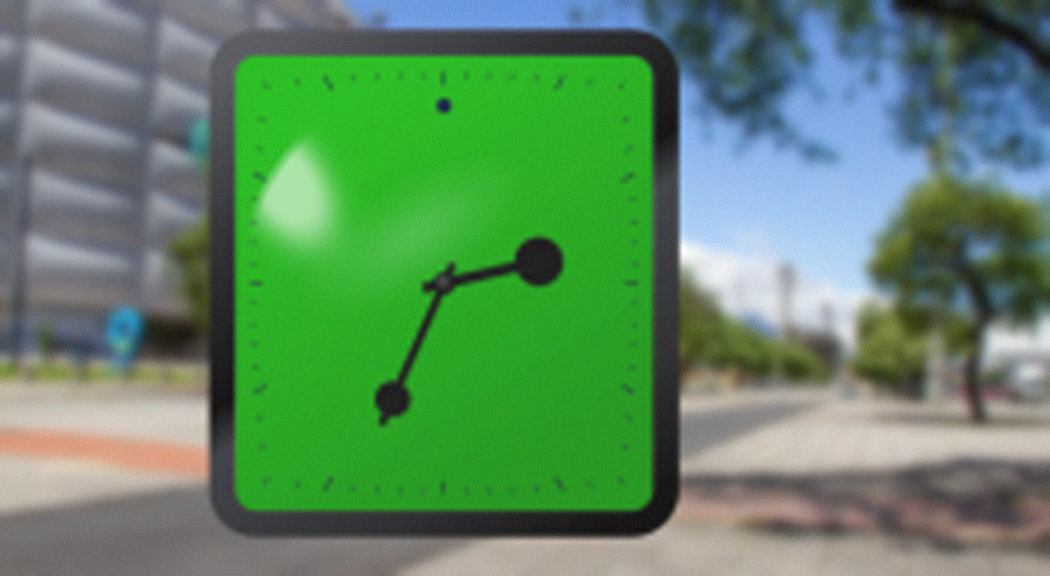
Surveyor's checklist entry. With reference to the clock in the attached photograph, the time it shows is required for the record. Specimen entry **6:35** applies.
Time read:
**2:34**
